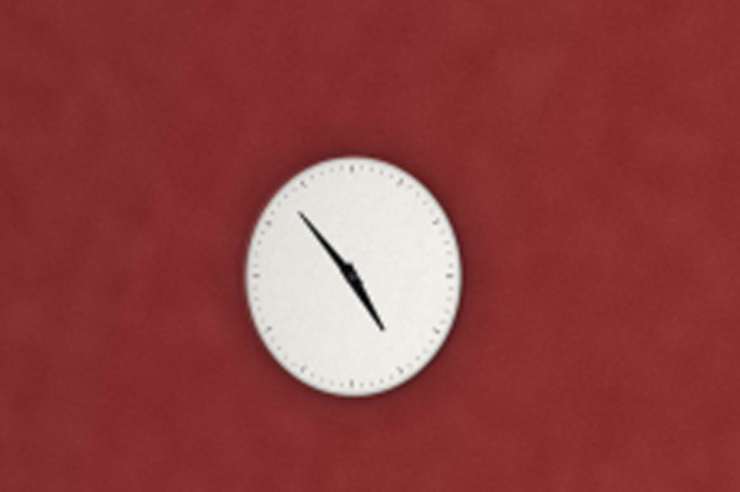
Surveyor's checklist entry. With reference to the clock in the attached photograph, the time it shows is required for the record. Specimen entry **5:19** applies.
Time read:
**4:53**
